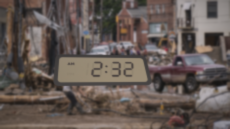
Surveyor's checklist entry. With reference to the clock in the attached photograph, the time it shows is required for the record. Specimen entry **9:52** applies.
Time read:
**2:32**
